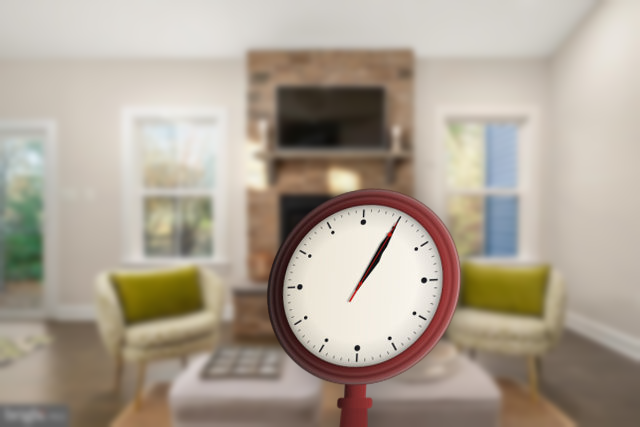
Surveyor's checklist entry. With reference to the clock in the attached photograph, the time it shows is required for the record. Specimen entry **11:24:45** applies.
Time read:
**1:05:05**
